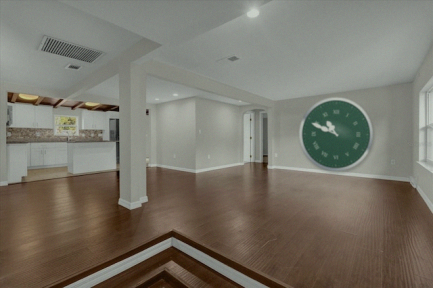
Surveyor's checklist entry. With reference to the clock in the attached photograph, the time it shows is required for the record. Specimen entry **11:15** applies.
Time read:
**10:49**
